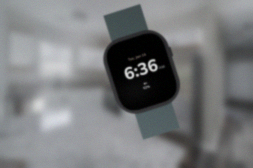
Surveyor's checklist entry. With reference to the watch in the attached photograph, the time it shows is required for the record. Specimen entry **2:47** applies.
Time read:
**6:36**
